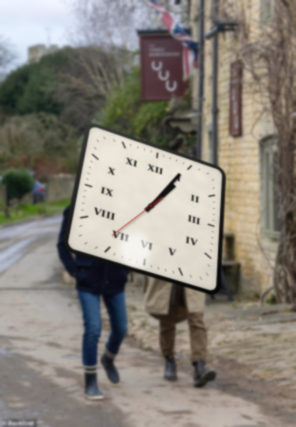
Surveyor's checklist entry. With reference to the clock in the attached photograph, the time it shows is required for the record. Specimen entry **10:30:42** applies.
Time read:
**1:04:36**
